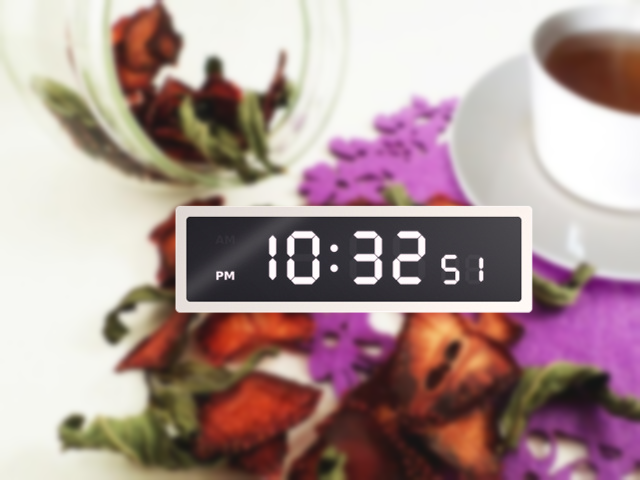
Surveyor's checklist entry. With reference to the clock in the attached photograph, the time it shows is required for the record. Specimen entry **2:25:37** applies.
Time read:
**10:32:51**
